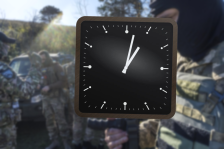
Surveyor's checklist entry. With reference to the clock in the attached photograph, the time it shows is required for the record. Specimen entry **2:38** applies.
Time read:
**1:02**
